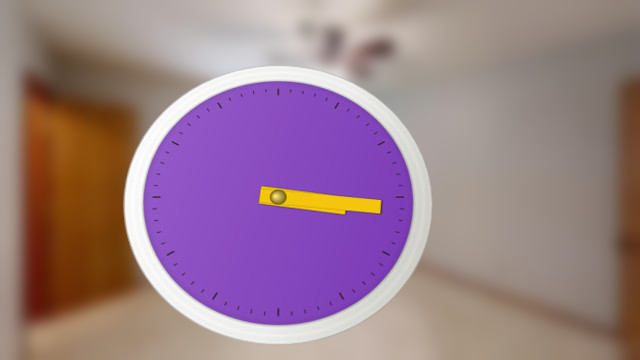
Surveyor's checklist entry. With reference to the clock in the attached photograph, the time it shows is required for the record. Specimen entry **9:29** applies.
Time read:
**3:16**
